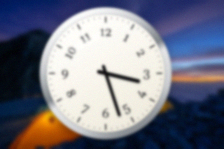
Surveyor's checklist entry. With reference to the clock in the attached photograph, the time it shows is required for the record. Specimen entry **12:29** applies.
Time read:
**3:27**
